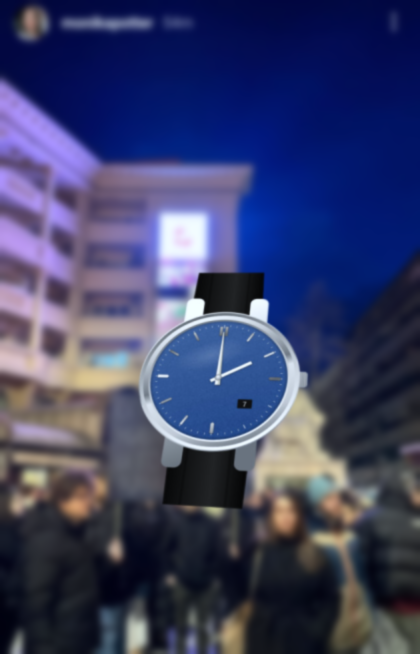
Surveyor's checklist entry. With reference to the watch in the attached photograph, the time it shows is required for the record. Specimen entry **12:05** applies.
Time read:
**2:00**
